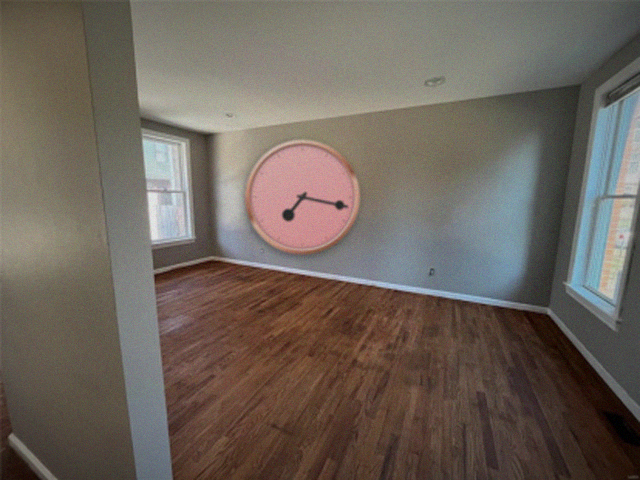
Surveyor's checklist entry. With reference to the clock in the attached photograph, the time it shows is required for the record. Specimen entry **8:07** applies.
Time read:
**7:17**
